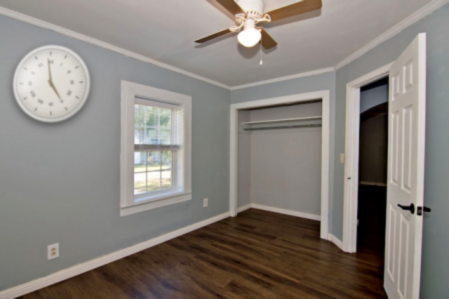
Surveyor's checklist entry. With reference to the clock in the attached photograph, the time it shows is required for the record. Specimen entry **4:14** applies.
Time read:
**4:59**
